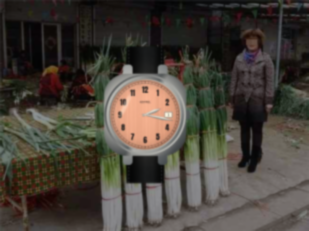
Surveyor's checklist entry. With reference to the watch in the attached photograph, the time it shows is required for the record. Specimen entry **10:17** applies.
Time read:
**2:17**
